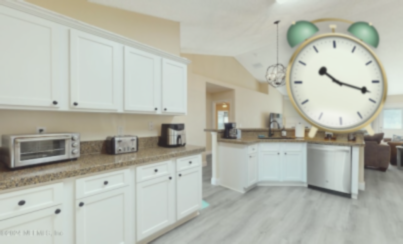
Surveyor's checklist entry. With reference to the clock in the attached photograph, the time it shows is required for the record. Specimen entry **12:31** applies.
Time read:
**10:18**
